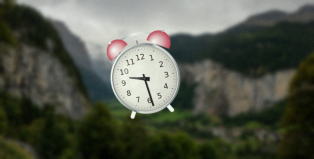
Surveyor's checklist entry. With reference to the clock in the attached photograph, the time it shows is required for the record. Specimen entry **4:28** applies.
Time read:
**9:29**
